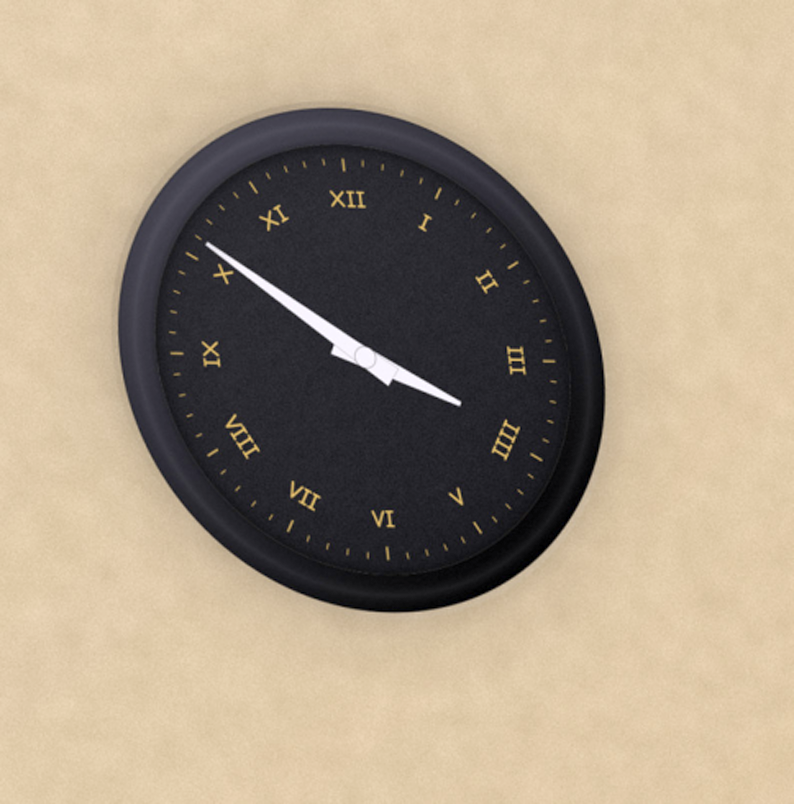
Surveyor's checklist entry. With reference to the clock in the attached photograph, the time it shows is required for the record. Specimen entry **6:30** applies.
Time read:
**3:51**
